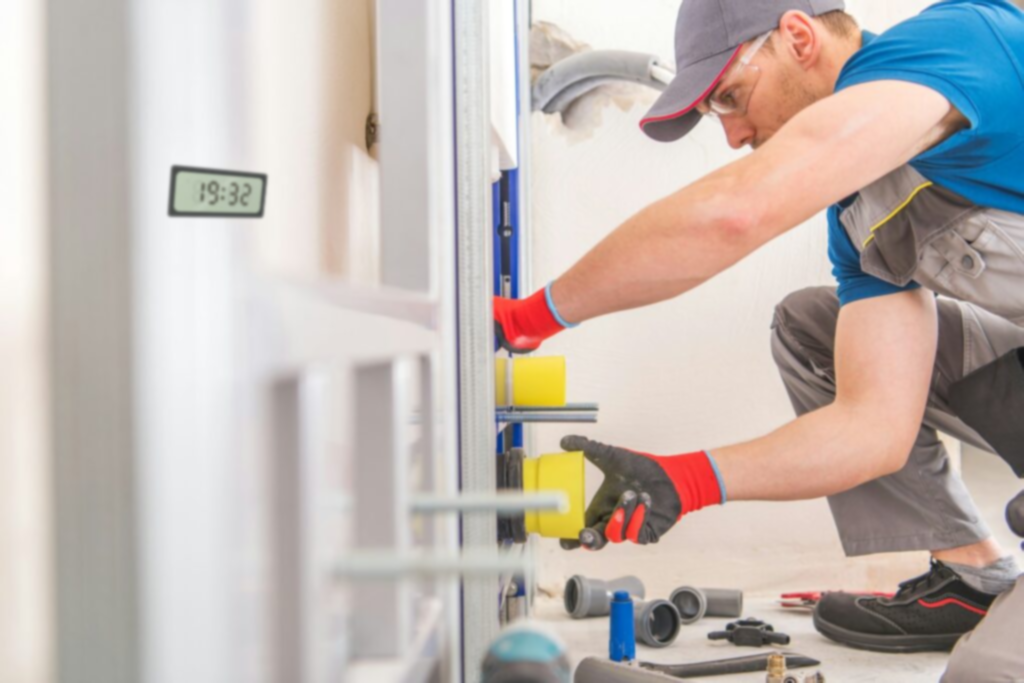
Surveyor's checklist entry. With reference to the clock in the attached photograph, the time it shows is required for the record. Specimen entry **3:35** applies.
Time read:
**19:32**
